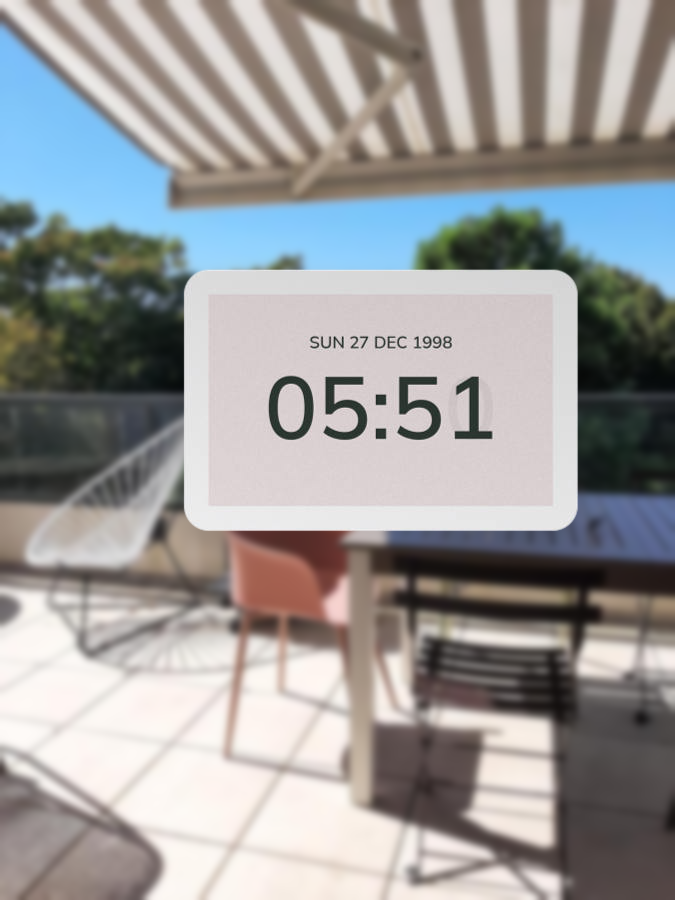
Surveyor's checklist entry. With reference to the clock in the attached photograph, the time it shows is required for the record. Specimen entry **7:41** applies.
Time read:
**5:51**
